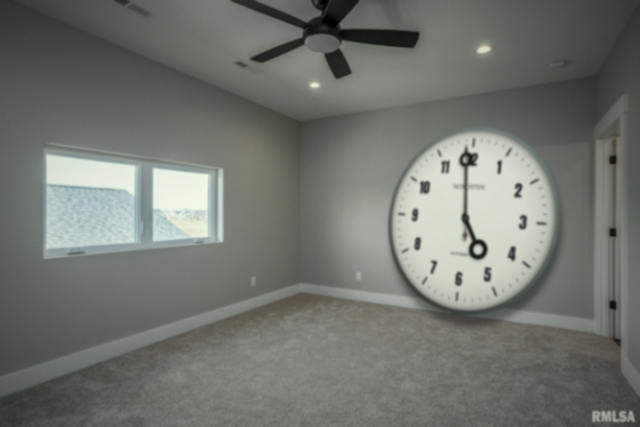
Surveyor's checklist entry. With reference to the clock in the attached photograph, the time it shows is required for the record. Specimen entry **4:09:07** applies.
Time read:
**4:58:59**
